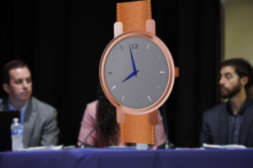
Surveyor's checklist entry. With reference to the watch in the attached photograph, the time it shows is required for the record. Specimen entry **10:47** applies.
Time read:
**7:58**
